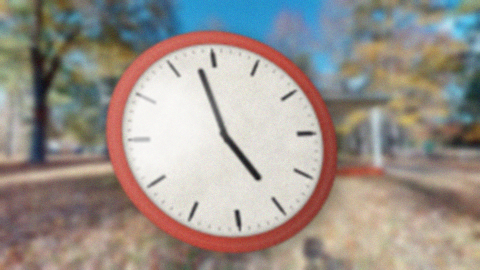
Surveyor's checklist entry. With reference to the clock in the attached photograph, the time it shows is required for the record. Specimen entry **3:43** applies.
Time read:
**4:58**
